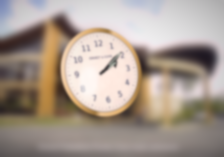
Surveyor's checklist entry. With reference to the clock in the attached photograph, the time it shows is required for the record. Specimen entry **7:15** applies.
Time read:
**2:09**
